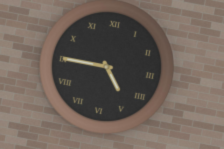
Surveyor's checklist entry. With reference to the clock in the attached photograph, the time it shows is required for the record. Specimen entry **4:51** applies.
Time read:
**4:45**
